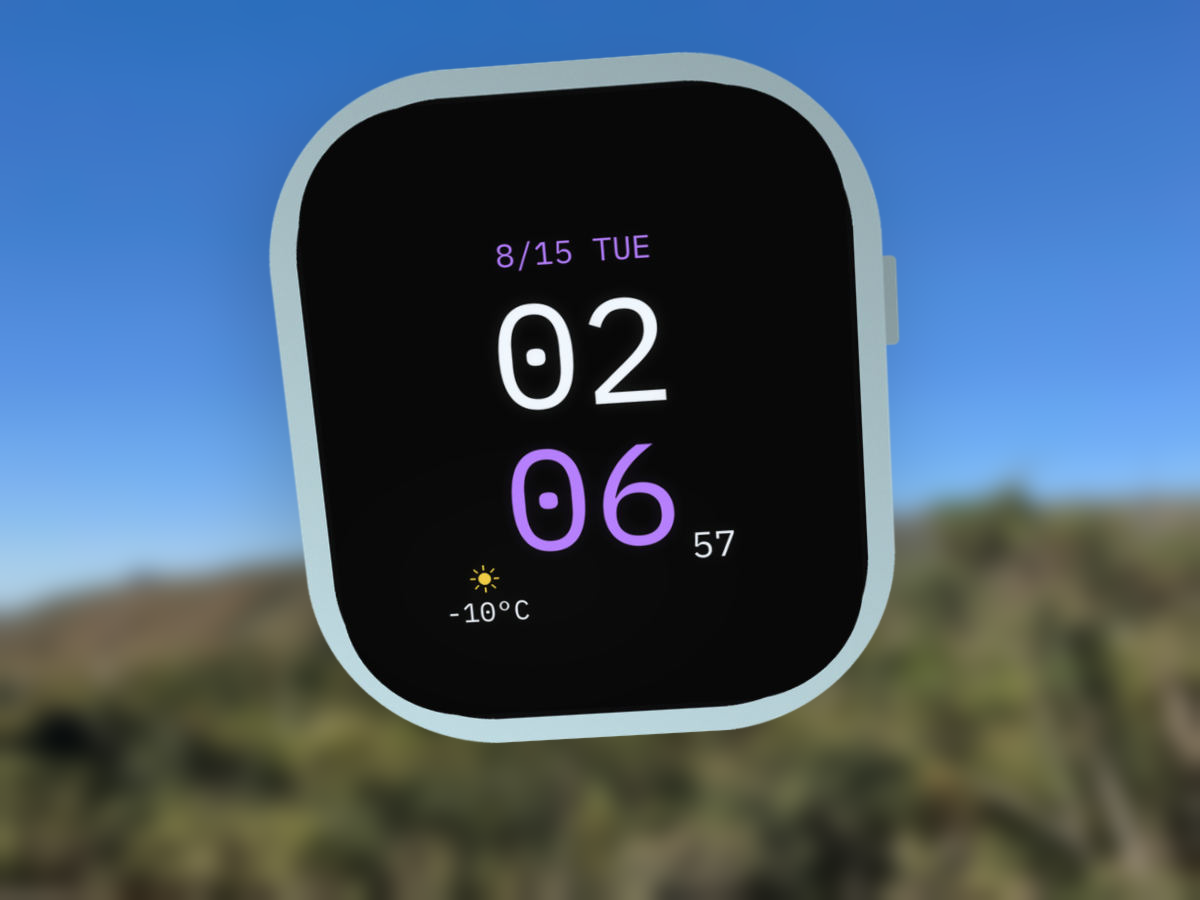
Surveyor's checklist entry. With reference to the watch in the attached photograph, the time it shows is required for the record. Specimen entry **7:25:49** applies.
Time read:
**2:06:57**
